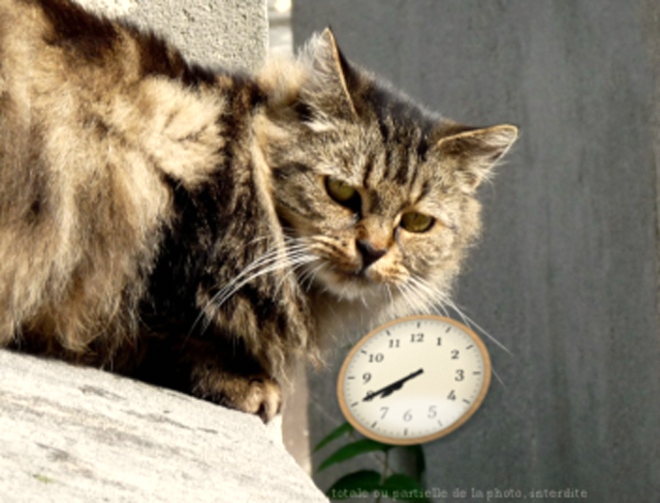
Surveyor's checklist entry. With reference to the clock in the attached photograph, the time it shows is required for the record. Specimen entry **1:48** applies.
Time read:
**7:40**
